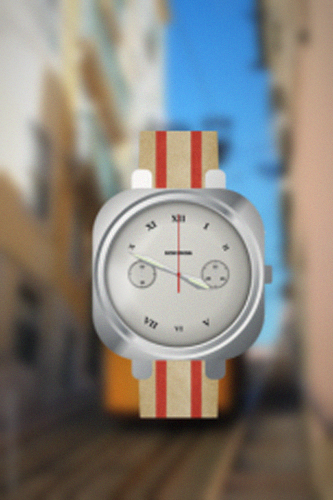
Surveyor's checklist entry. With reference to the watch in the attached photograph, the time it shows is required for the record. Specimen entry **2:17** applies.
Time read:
**3:49**
